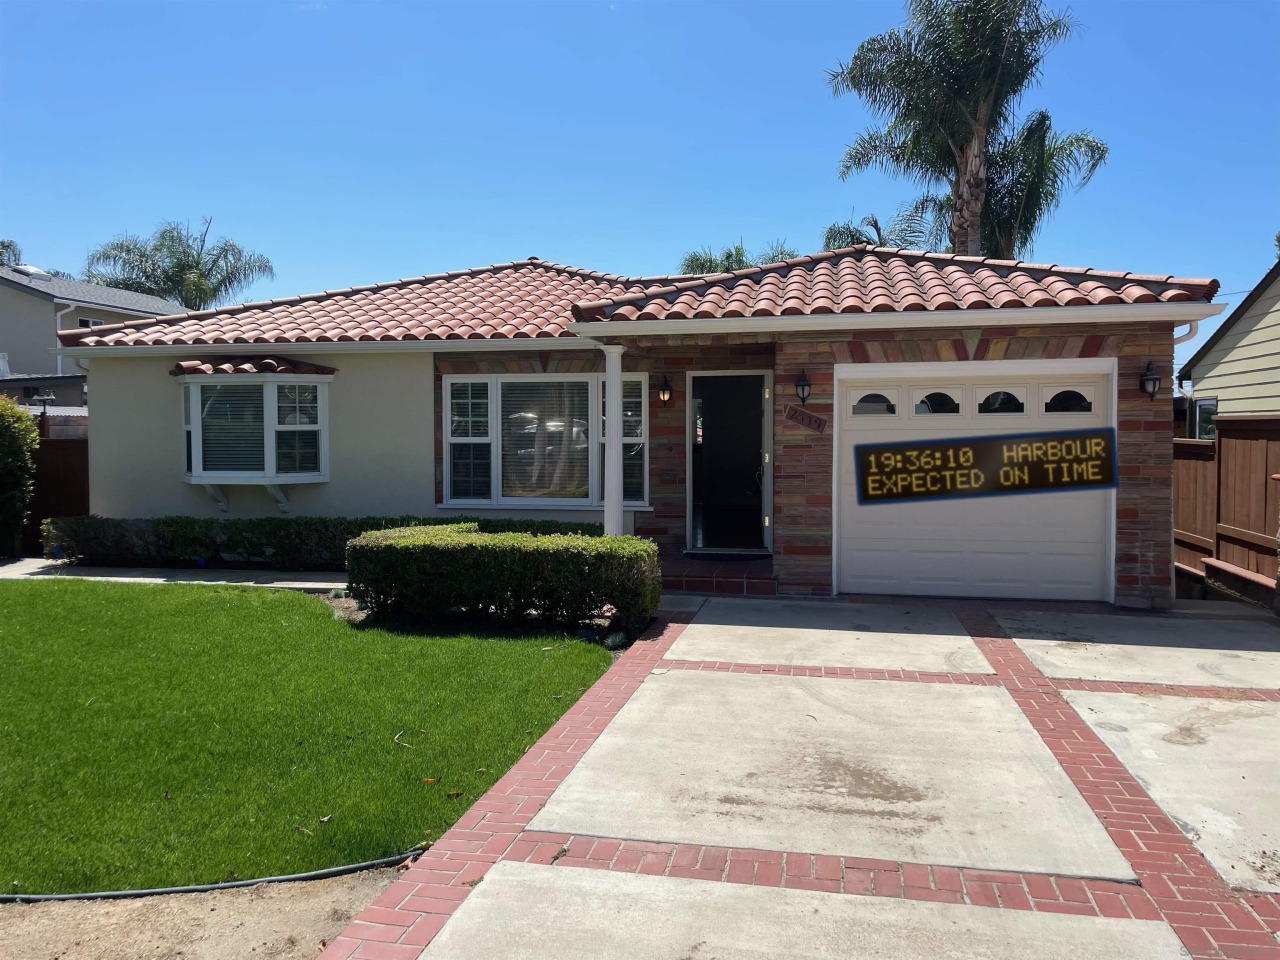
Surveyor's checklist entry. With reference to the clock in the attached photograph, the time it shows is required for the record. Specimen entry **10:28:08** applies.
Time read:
**19:36:10**
